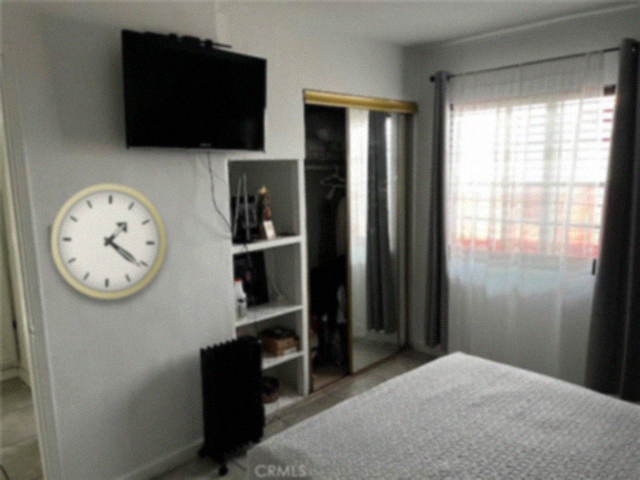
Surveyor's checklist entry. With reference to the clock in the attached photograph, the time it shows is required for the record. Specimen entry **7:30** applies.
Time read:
**1:21**
